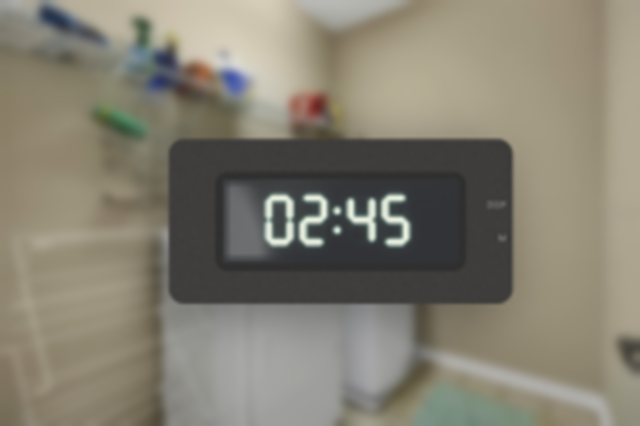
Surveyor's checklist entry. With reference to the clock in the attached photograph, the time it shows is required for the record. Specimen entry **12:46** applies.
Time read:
**2:45**
